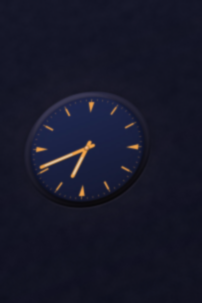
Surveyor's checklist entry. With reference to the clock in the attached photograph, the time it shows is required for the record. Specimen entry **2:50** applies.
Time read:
**6:41**
